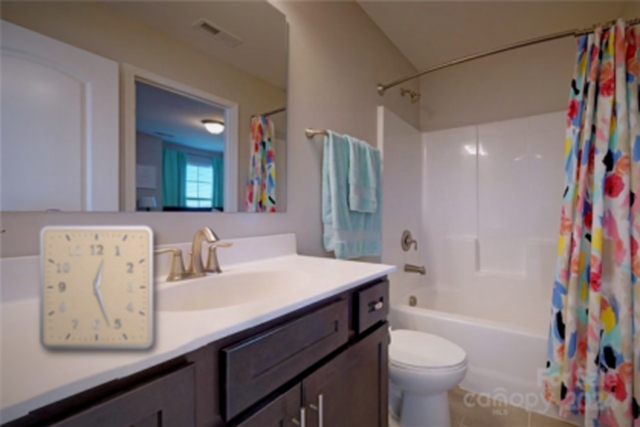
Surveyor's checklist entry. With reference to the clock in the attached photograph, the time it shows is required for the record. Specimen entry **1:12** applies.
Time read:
**12:27**
